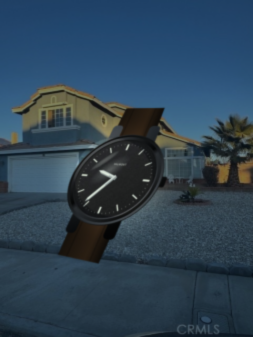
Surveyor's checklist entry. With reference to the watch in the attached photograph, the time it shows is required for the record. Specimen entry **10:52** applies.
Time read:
**9:36**
